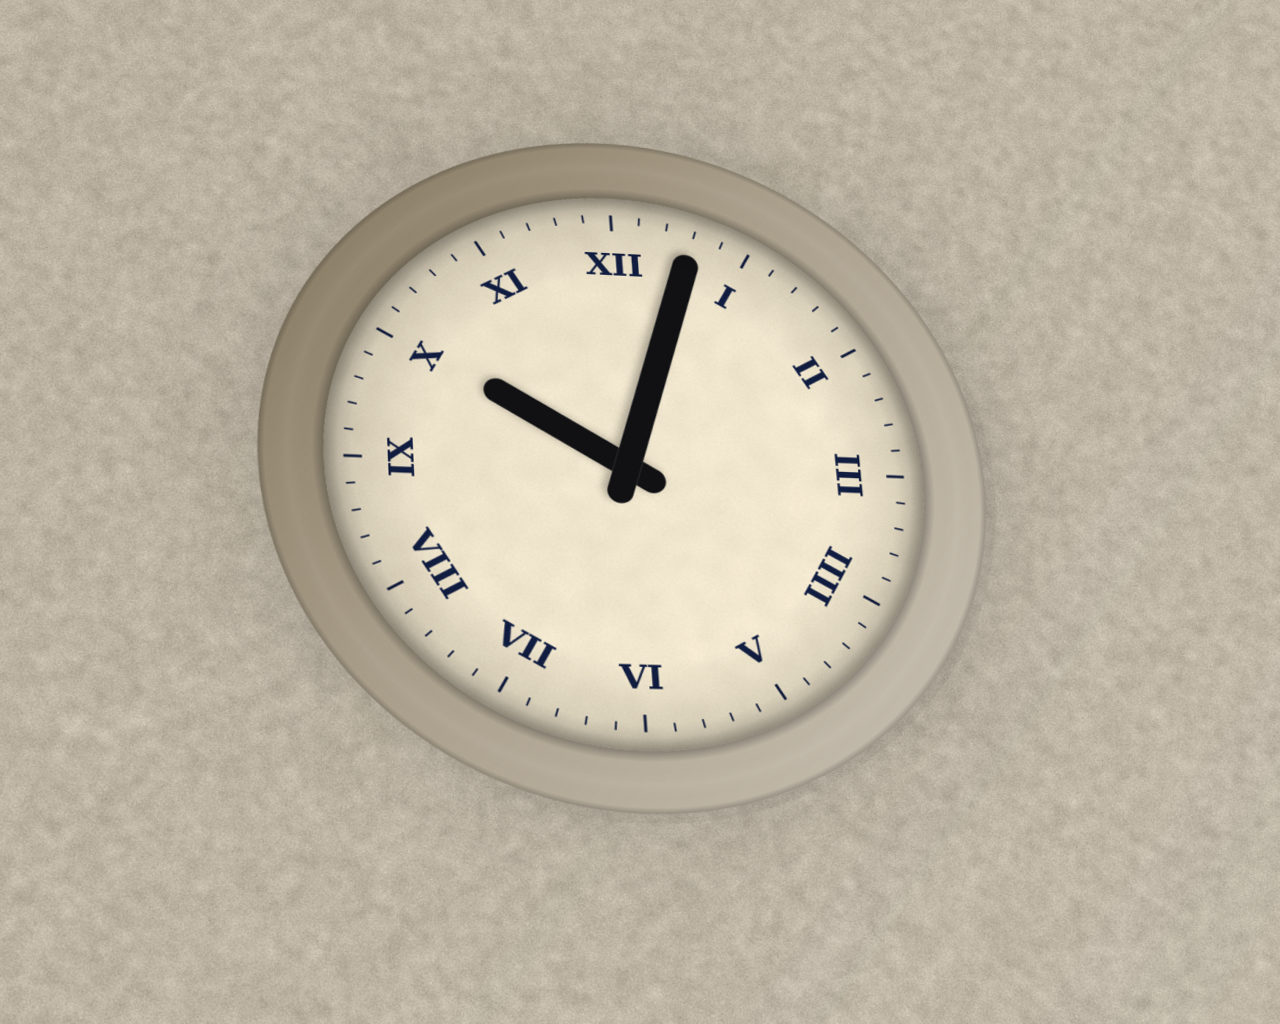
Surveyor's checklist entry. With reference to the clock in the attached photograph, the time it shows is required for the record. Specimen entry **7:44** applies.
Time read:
**10:03**
